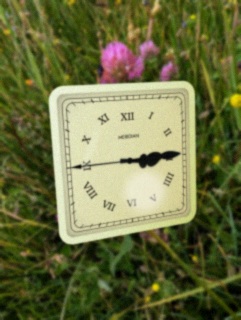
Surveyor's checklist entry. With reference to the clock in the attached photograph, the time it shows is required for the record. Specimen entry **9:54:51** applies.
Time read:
**3:14:45**
